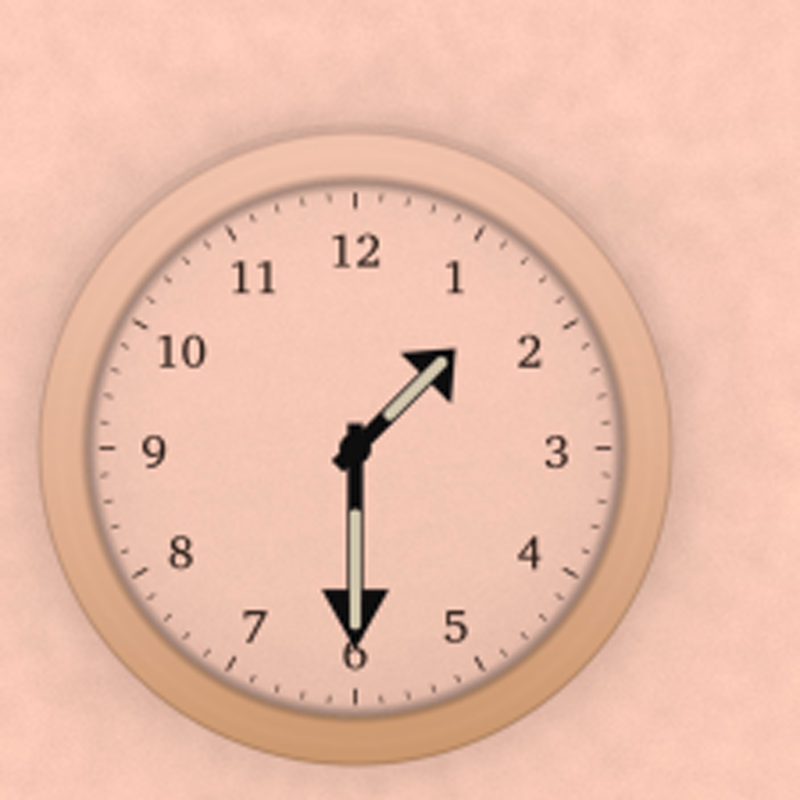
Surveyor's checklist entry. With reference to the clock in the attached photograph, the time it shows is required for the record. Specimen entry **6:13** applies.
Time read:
**1:30**
